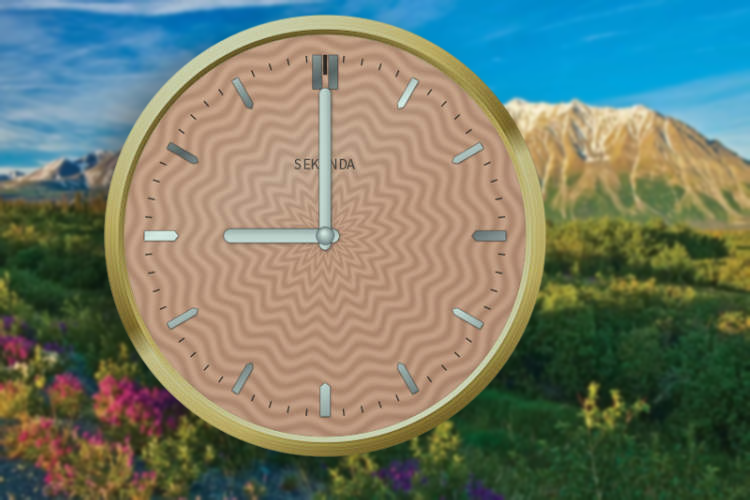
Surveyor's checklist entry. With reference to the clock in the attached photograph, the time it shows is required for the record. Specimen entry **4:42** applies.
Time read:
**9:00**
